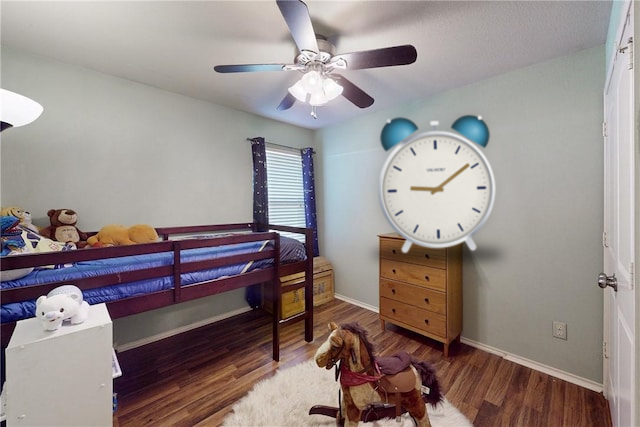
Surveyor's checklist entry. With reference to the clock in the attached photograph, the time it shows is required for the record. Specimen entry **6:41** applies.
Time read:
**9:09**
